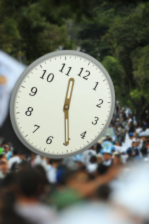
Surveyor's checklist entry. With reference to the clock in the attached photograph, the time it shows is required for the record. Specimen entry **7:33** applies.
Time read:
**11:25**
